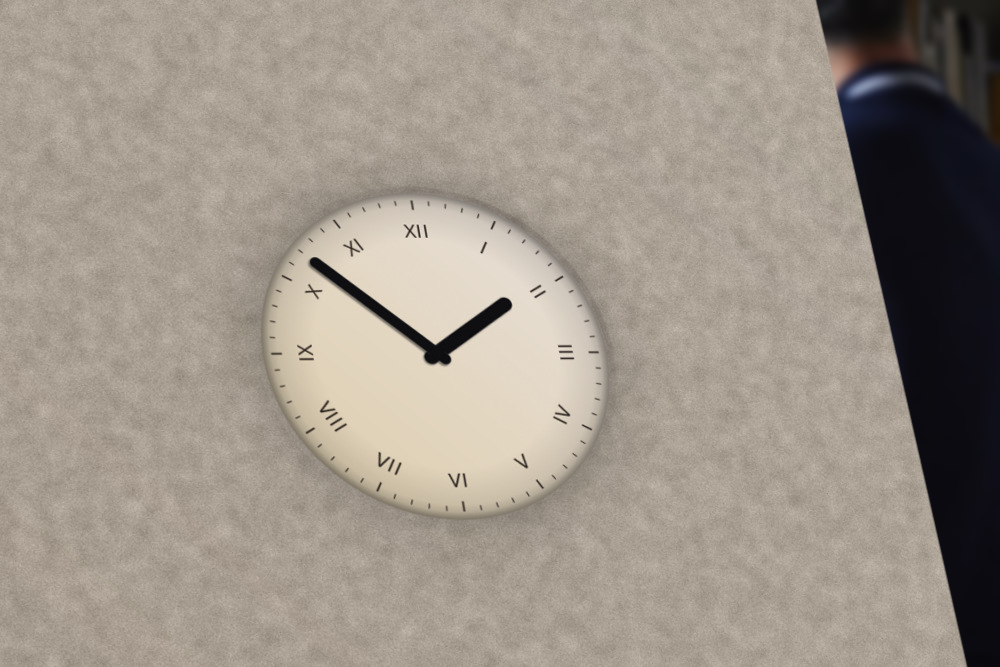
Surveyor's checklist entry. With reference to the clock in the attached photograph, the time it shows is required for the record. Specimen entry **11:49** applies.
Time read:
**1:52**
